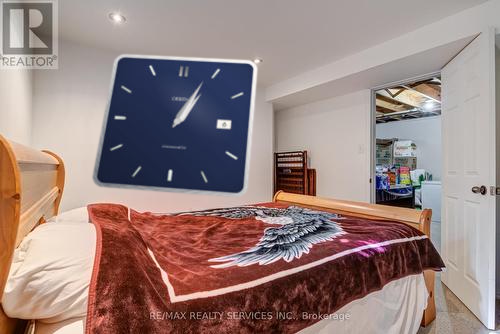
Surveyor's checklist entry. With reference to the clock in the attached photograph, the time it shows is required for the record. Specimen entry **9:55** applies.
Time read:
**1:04**
